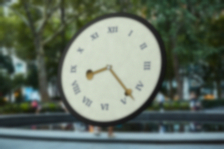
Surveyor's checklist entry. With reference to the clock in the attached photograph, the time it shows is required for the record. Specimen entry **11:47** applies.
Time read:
**8:23**
